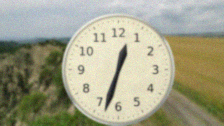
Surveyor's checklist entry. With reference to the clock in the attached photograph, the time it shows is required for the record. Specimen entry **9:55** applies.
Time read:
**12:33**
